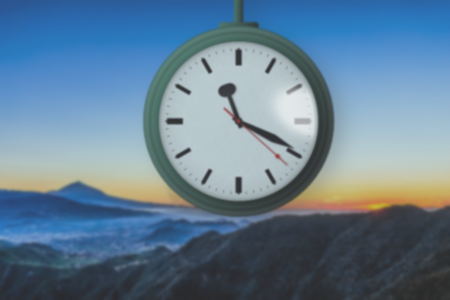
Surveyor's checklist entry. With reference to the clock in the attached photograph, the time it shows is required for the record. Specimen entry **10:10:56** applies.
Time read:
**11:19:22**
